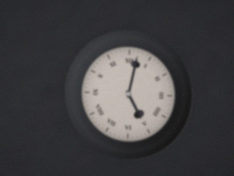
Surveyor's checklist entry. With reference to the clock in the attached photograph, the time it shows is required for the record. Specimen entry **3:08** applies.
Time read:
**5:02**
